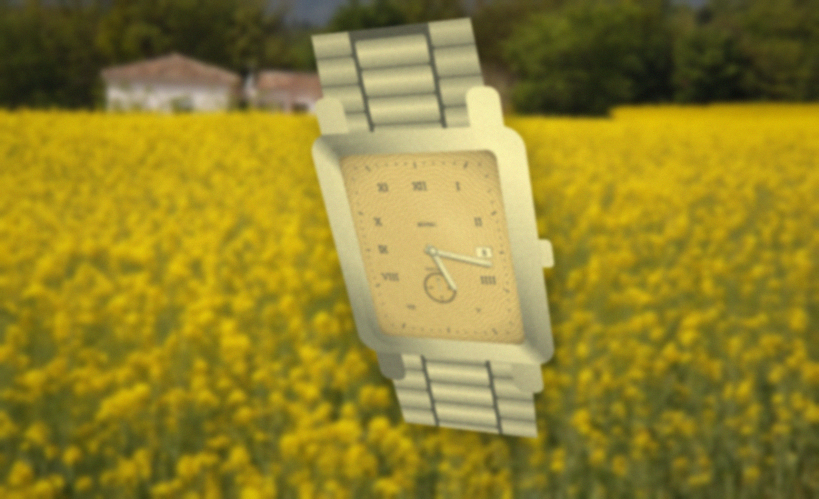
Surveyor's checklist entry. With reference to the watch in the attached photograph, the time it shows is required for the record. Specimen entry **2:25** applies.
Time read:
**5:17**
